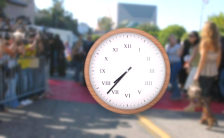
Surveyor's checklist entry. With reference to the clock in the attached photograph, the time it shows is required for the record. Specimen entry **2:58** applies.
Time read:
**7:37**
